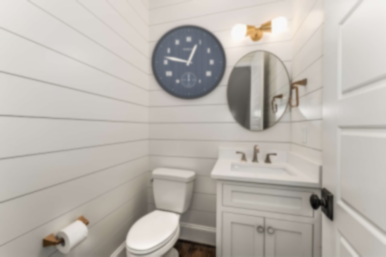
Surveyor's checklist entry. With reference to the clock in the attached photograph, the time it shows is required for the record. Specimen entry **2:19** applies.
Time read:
**12:47**
